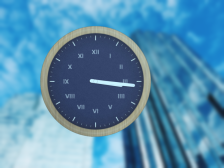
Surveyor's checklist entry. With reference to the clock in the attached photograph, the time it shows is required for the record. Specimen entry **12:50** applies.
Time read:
**3:16**
